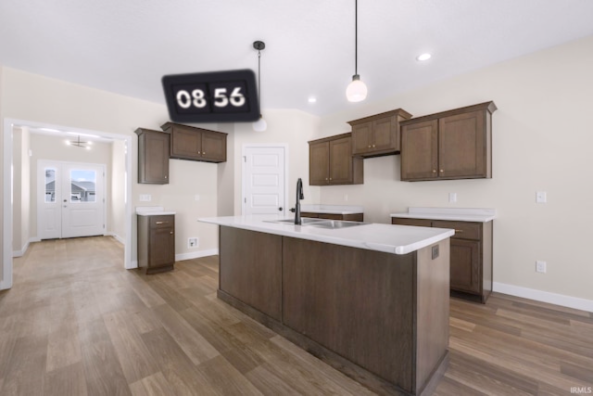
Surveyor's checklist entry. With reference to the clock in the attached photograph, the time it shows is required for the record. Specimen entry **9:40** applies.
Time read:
**8:56**
